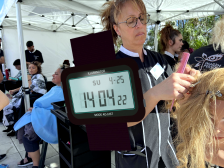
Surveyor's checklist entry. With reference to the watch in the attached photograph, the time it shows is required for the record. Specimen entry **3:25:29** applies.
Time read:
**14:04:22**
